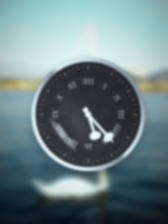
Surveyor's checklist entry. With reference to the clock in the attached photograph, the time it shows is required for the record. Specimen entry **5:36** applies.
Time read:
**5:23**
